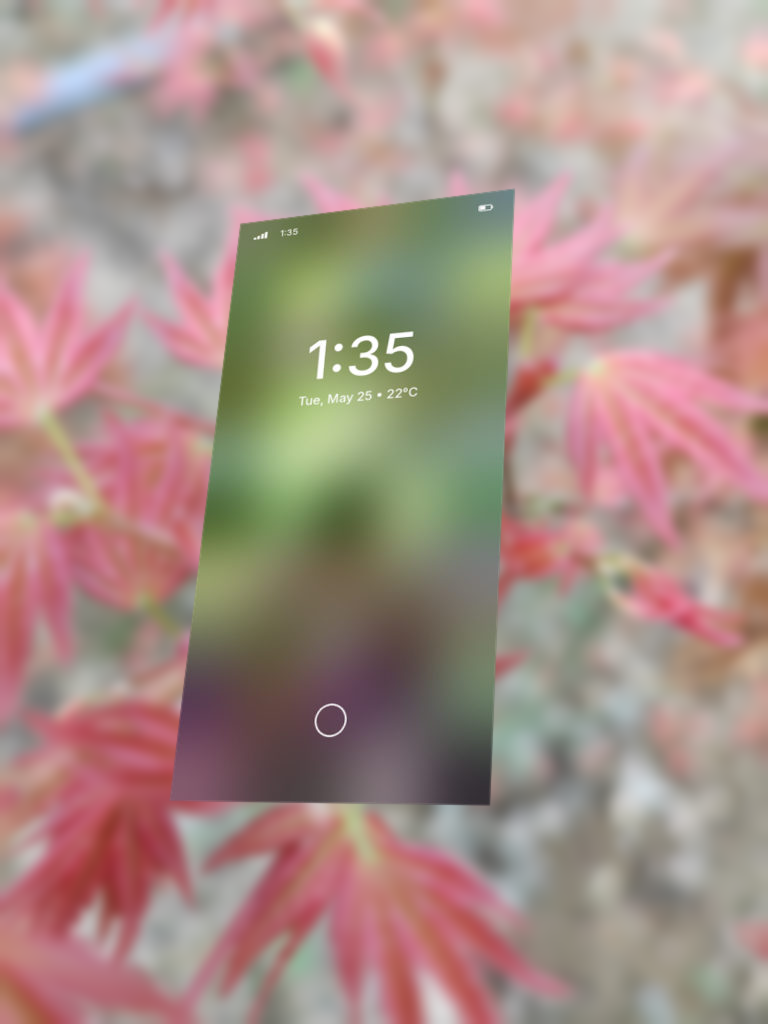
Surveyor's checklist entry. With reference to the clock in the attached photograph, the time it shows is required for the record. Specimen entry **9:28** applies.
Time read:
**1:35**
